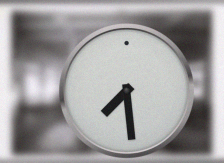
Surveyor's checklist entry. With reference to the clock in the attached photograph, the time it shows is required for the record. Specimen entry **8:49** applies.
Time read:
**7:29**
